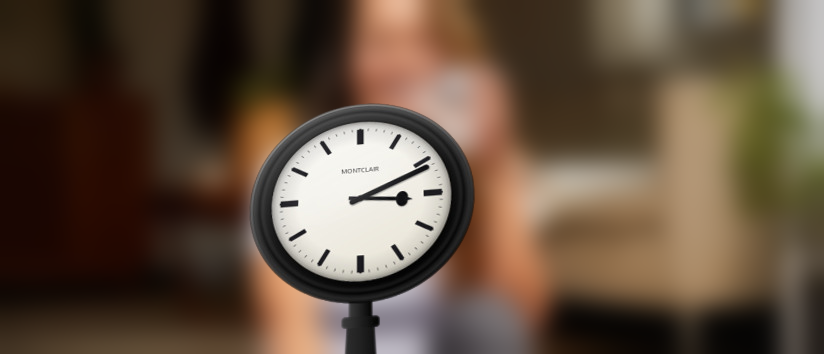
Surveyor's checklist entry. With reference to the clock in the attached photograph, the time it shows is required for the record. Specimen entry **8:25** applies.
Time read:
**3:11**
